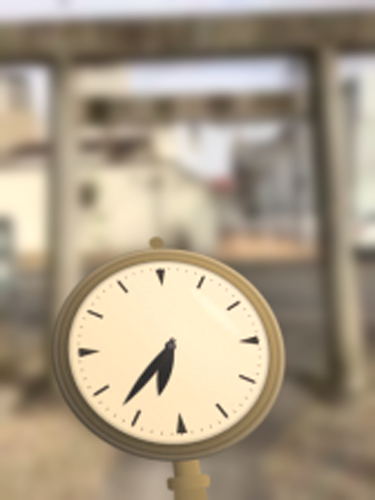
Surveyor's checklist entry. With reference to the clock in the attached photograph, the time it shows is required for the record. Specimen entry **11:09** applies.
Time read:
**6:37**
